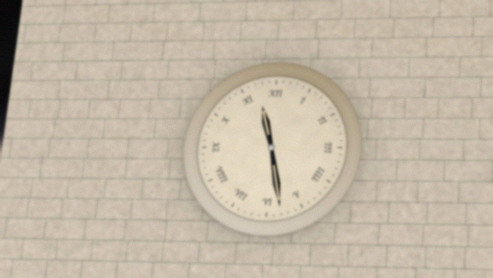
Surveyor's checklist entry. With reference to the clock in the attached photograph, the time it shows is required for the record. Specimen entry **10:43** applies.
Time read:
**11:28**
